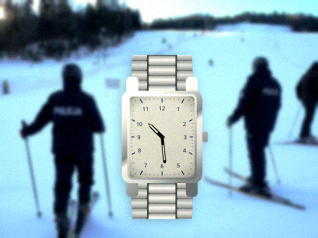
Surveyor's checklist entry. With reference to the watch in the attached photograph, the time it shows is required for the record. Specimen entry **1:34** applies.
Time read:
**10:29**
